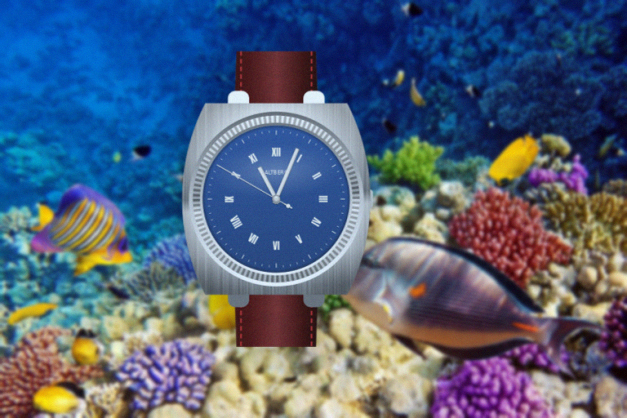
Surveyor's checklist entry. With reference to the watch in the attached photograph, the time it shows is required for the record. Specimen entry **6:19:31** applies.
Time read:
**11:03:50**
